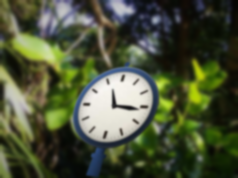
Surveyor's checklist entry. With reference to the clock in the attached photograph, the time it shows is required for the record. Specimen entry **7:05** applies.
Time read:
**11:16**
